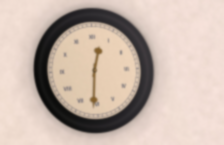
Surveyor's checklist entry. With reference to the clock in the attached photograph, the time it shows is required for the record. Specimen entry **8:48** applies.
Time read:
**12:31**
